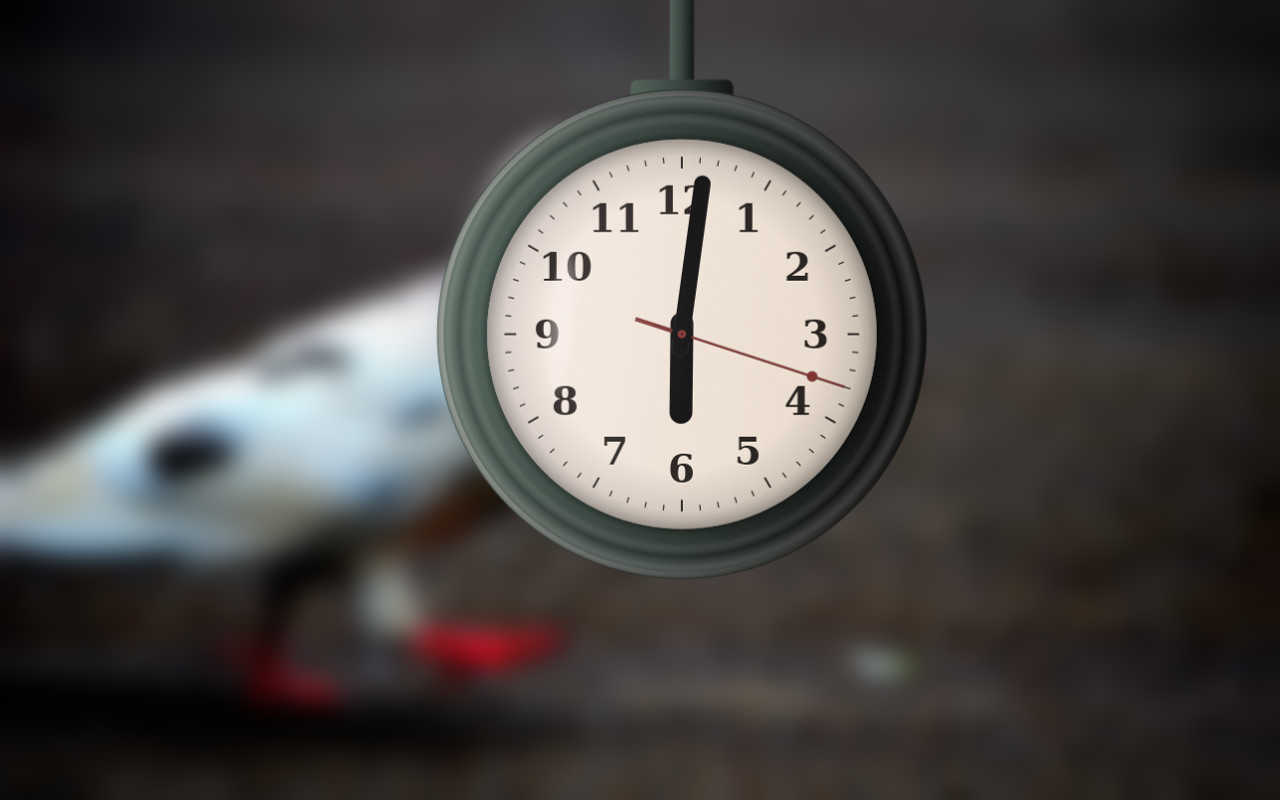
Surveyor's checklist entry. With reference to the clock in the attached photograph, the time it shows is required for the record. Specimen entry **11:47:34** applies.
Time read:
**6:01:18**
